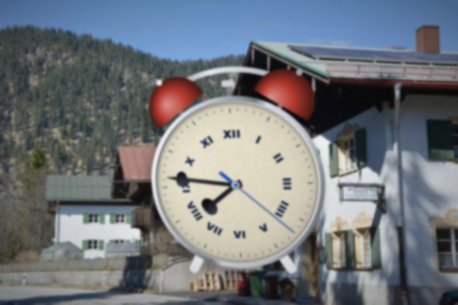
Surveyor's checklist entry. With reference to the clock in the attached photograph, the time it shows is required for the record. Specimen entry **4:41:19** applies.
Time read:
**7:46:22**
